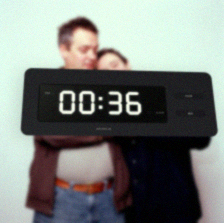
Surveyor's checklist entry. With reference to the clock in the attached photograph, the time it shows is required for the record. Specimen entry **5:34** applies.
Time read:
**0:36**
